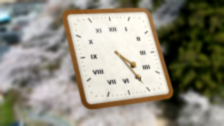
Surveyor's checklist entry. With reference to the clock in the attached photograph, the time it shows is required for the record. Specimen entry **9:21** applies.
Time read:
**4:25**
